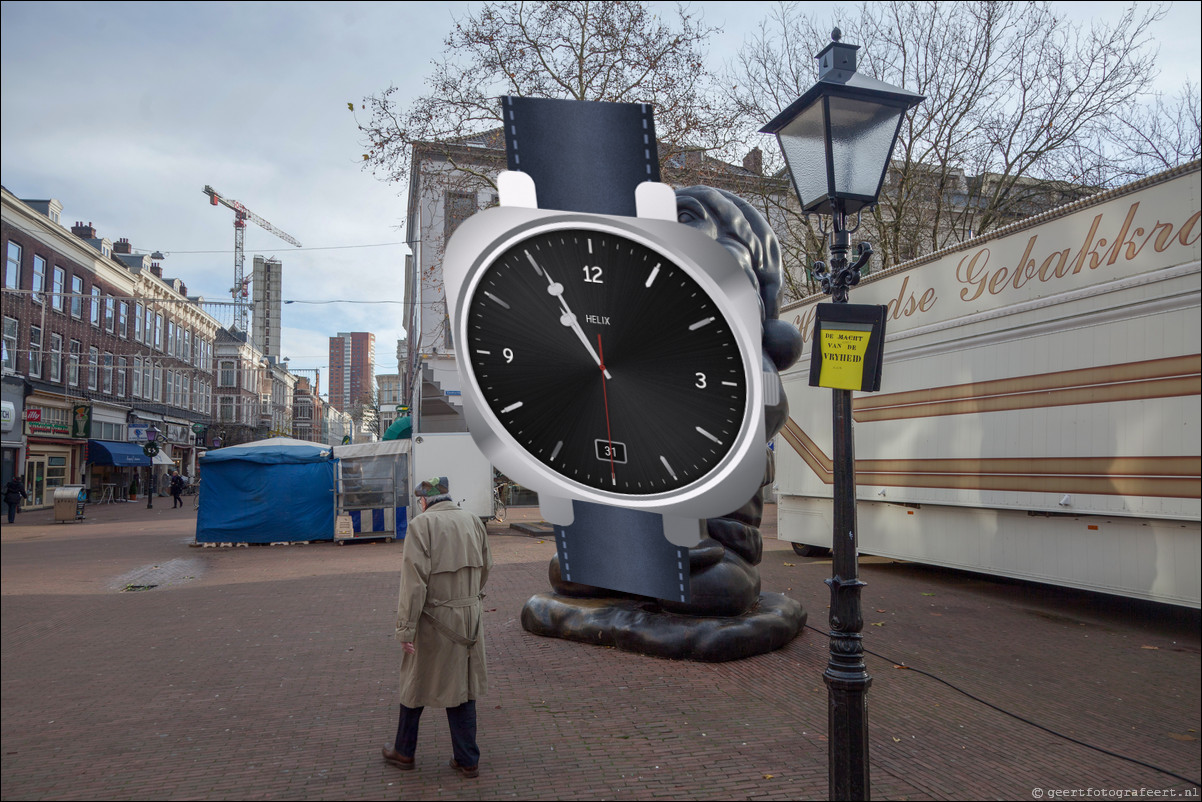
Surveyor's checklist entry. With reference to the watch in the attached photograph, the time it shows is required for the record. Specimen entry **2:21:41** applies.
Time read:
**10:55:30**
